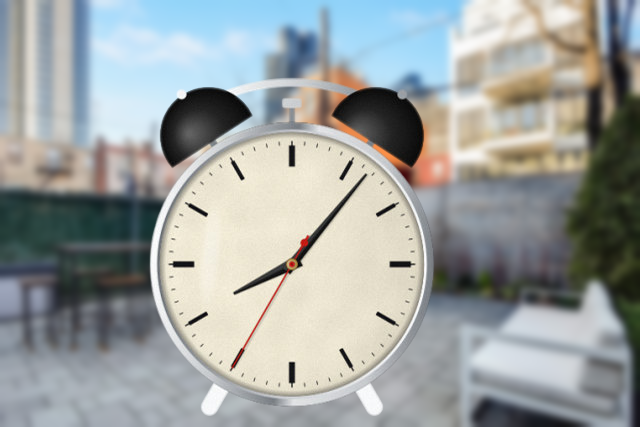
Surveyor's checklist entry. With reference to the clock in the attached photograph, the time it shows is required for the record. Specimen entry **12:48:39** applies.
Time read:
**8:06:35**
